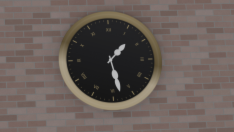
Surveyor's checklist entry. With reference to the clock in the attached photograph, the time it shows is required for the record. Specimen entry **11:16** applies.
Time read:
**1:28**
